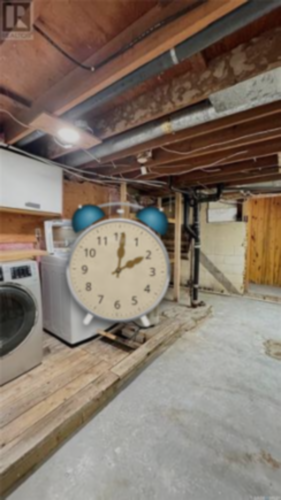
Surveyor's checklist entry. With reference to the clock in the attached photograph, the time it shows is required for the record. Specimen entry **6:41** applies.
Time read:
**2:01**
